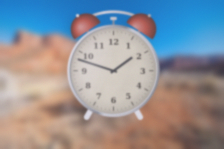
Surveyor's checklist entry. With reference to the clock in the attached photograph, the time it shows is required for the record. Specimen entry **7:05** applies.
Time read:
**1:48**
